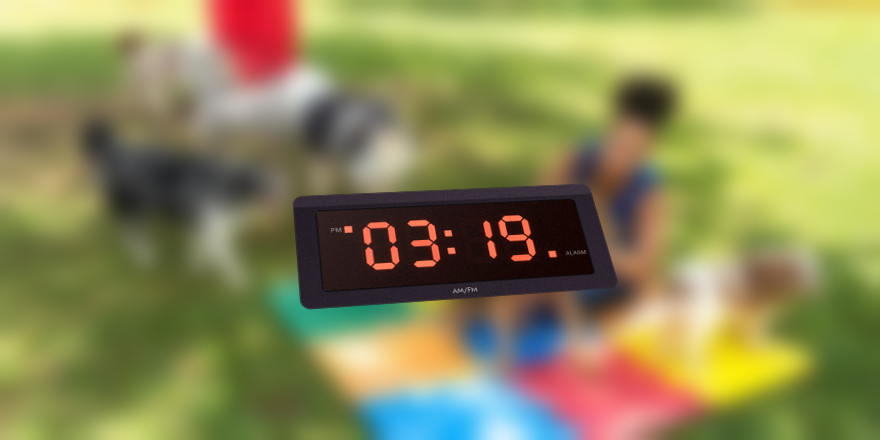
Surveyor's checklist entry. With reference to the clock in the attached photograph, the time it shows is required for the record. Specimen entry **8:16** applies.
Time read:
**3:19**
